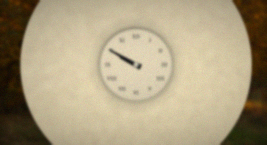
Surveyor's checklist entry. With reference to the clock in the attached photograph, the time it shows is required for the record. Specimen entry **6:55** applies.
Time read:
**9:50**
